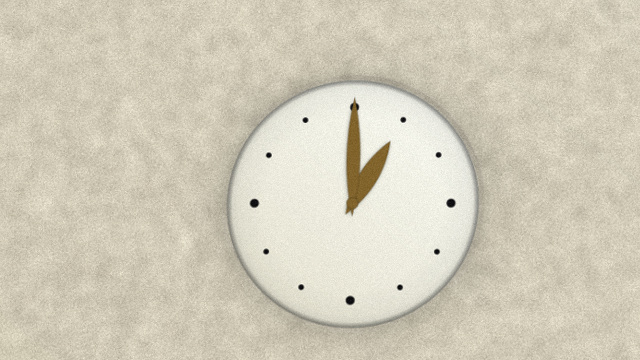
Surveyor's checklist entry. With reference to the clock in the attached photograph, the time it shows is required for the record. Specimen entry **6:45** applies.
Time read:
**1:00**
